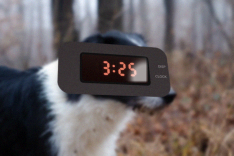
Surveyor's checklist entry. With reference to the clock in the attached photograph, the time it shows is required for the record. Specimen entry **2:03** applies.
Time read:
**3:25**
